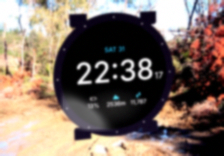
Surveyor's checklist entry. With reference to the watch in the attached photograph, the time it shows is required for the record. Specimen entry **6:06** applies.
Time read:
**22:38**
